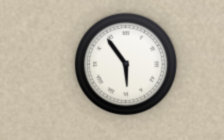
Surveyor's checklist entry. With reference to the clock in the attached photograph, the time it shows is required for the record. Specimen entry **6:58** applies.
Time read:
**5:54**
